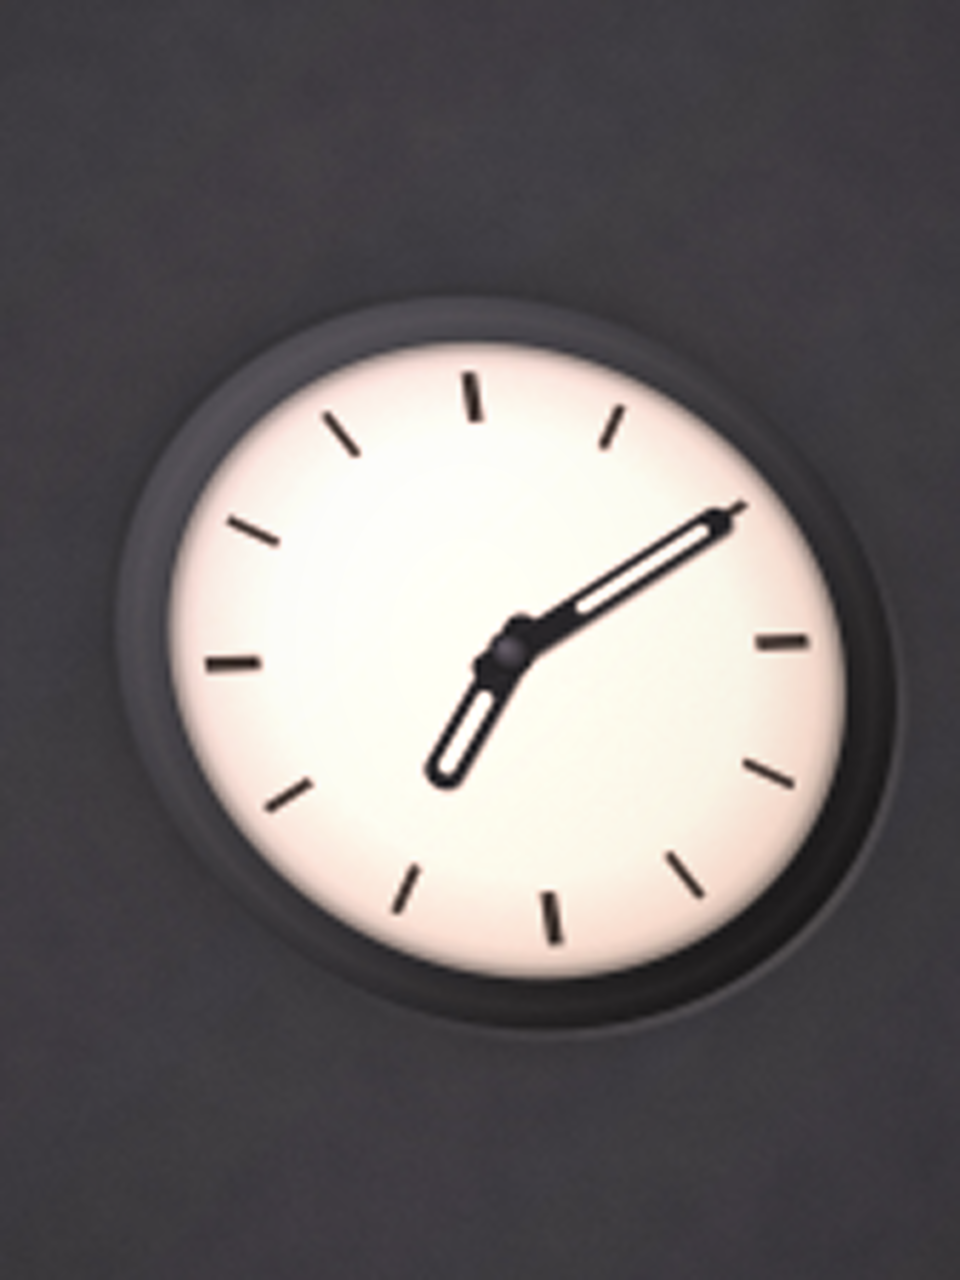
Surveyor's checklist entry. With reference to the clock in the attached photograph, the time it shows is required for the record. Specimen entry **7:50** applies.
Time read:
**7:10**
